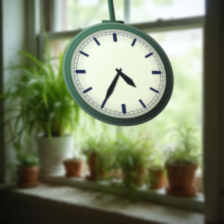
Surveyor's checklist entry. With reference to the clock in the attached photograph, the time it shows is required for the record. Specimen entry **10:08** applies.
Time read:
**4:35**
